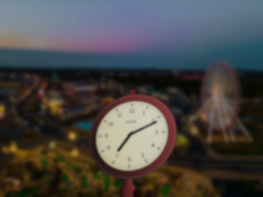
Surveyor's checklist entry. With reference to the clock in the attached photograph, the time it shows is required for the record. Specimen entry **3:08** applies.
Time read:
**7:11**
